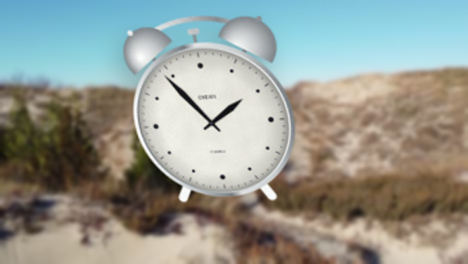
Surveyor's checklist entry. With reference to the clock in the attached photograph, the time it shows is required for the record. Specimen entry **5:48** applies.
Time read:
**1:54**
